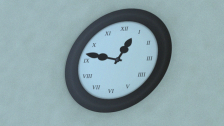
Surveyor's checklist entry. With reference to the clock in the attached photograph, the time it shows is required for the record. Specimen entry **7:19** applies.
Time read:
**12:47**
